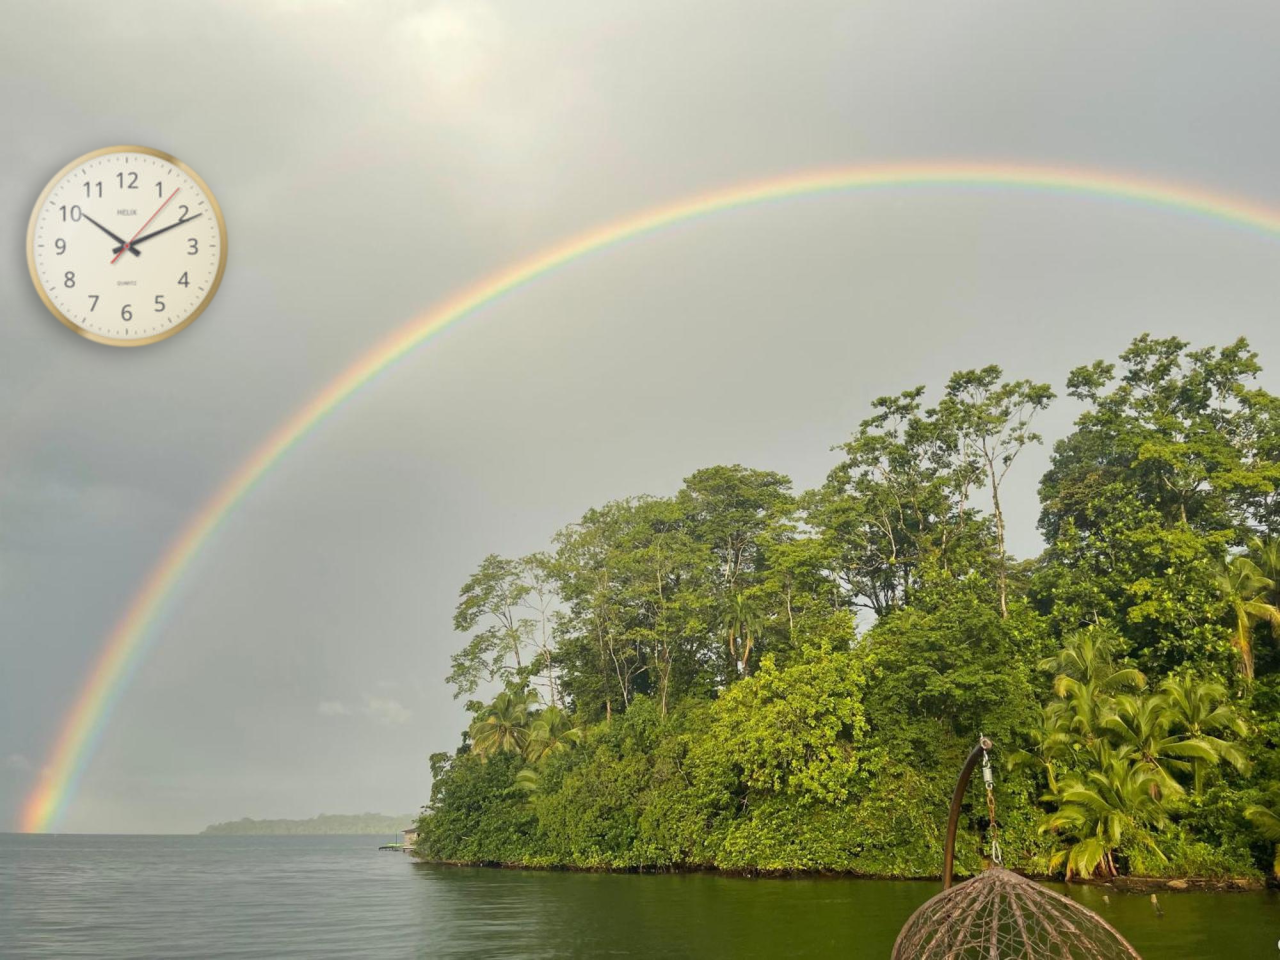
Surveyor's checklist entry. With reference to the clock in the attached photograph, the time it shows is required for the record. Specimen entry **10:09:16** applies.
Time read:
**10:11:07**
